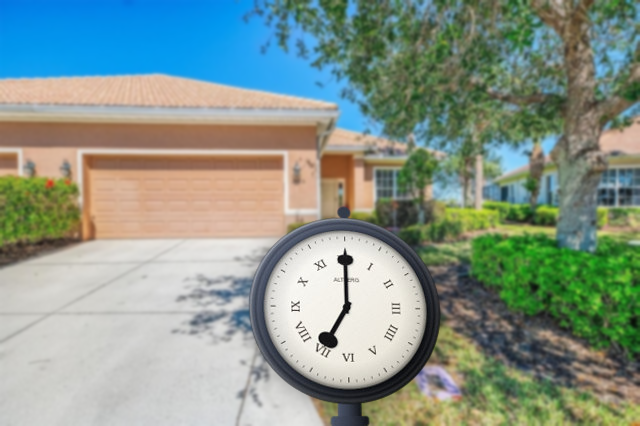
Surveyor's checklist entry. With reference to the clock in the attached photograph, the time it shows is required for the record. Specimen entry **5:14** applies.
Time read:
**7:00**
